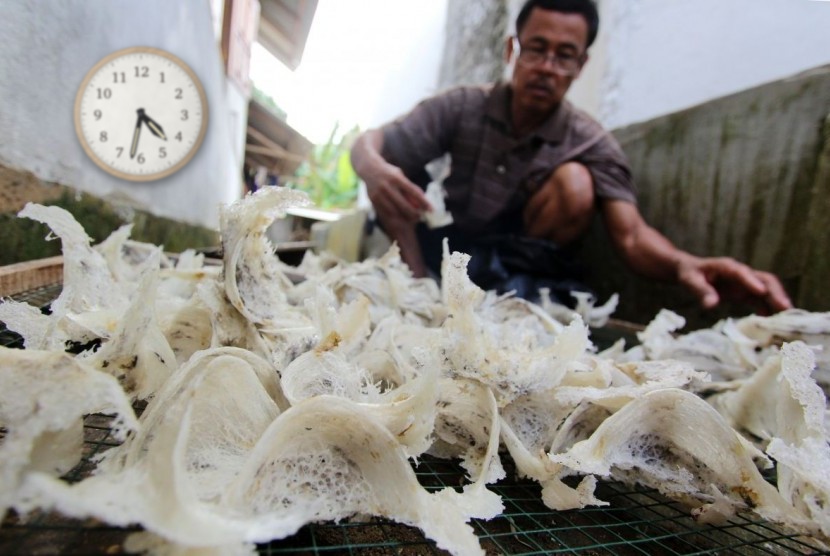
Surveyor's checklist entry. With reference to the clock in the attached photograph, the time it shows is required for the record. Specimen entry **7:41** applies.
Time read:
**4:32**
